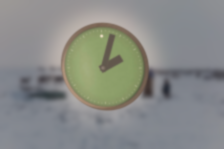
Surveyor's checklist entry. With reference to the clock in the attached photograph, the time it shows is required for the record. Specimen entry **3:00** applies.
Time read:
**2:03**
